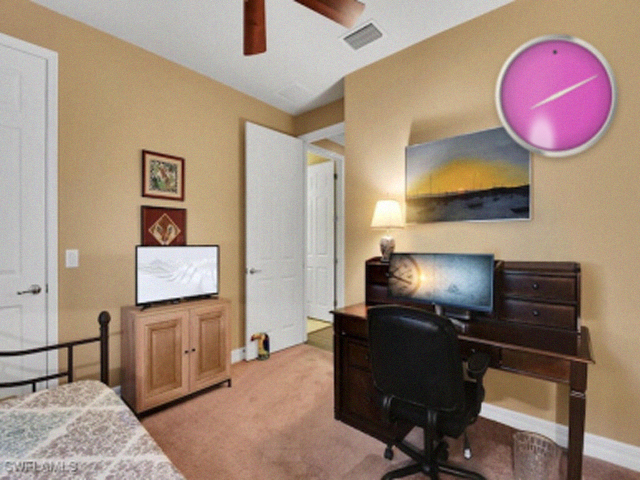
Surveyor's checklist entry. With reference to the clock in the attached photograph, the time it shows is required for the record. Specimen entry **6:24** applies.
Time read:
**8:11**
